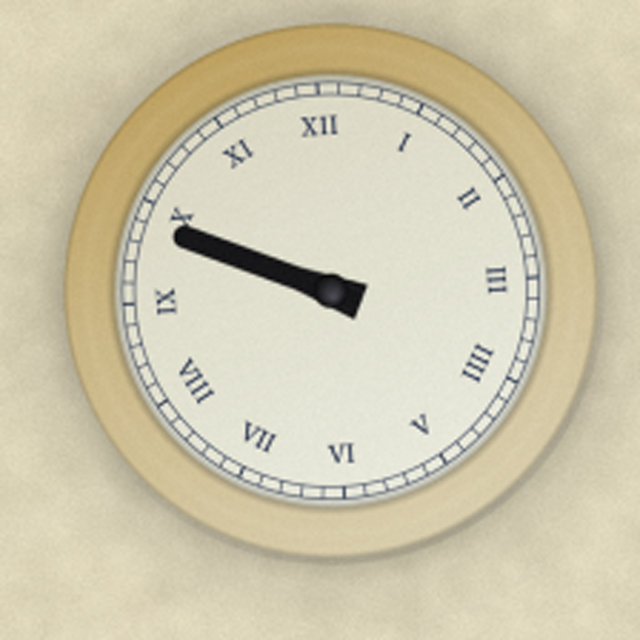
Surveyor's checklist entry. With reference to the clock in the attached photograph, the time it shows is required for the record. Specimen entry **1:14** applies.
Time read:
**9:49**
